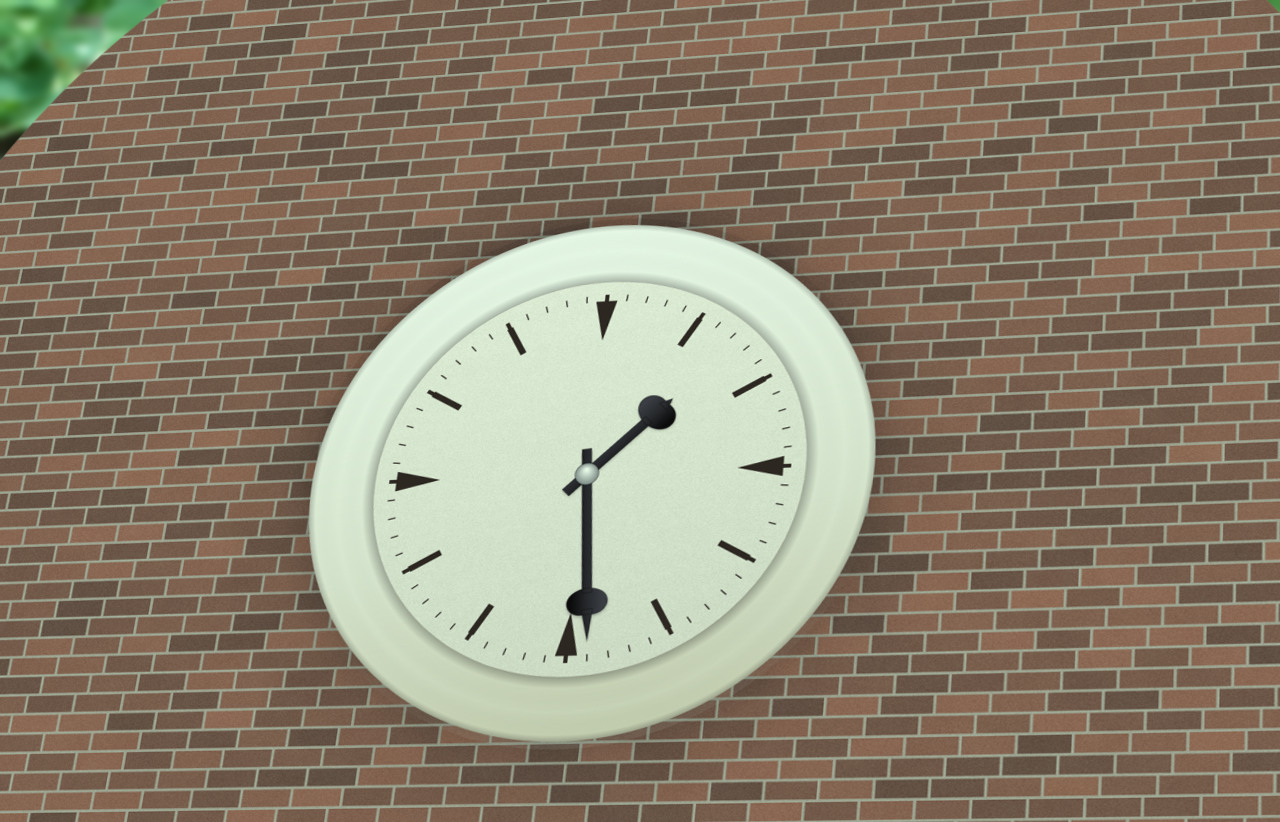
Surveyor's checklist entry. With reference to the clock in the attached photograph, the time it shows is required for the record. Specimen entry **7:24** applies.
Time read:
**1:29**
